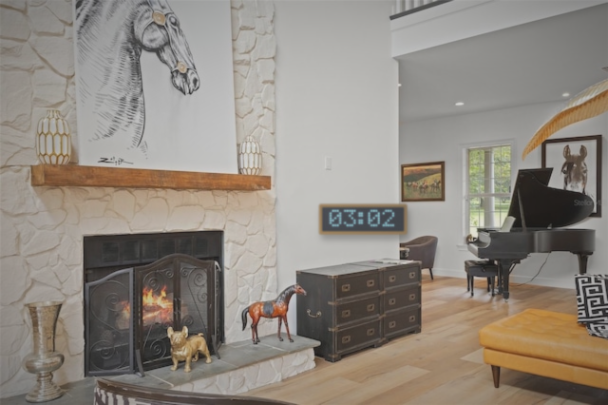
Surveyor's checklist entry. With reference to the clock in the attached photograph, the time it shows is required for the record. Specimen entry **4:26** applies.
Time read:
**3:02**
